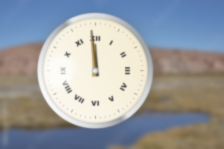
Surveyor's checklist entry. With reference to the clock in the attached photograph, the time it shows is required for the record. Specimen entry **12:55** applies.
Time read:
**11:59**
